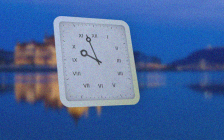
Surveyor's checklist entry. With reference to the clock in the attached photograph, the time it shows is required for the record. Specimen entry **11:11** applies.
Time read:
**9:57**
